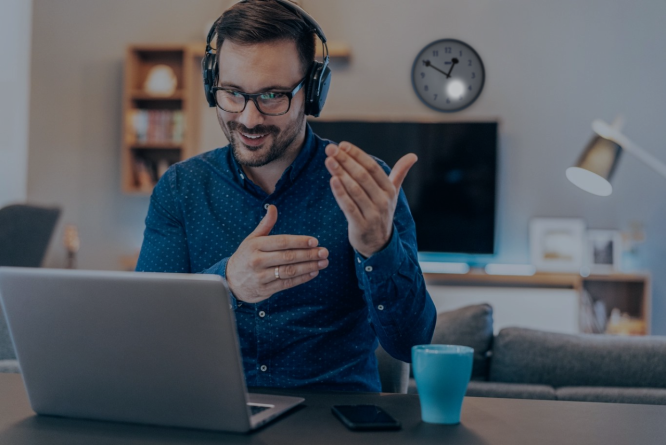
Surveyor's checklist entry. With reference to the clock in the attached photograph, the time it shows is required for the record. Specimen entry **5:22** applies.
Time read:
**12:50**
